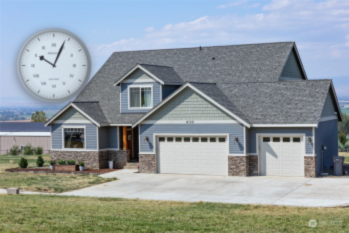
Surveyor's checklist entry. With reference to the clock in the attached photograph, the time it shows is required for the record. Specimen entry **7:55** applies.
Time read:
**10:04**
